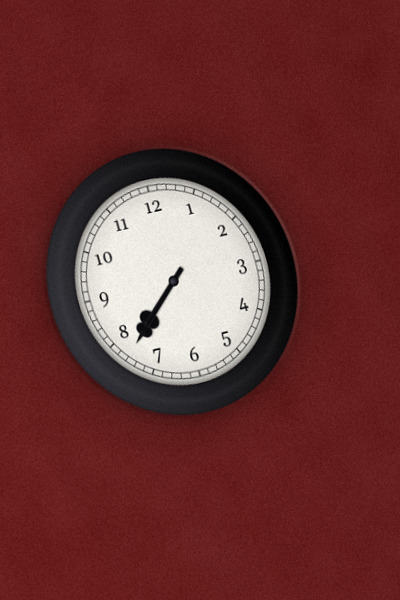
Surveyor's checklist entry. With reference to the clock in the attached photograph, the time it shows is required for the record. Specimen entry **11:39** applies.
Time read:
**7:38**
